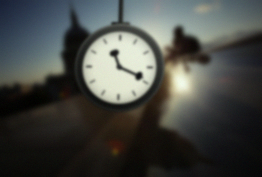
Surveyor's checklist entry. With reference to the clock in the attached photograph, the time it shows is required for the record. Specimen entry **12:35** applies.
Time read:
**11:19**
